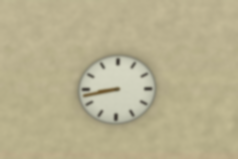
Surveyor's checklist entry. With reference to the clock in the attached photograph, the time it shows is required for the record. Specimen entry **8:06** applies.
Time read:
**8:43**
